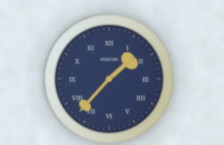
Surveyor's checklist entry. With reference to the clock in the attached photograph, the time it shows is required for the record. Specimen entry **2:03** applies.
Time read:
**1:37**
